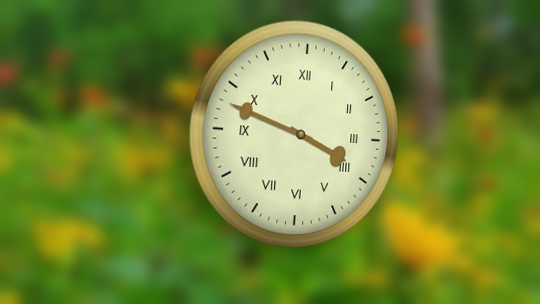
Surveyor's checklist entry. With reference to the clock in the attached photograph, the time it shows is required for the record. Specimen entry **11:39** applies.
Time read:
**3:48**
